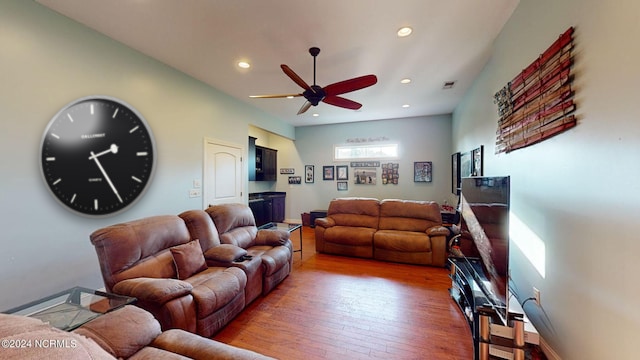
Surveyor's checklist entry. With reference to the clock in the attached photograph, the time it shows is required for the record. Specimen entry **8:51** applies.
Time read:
**2:25**
